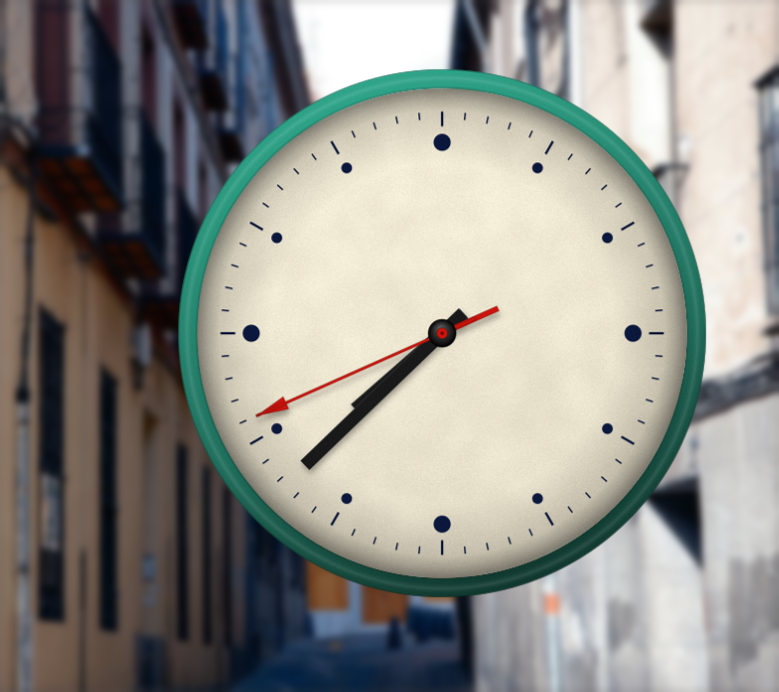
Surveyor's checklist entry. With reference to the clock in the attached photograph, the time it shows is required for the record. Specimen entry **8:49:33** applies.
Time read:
**7:37:41**
